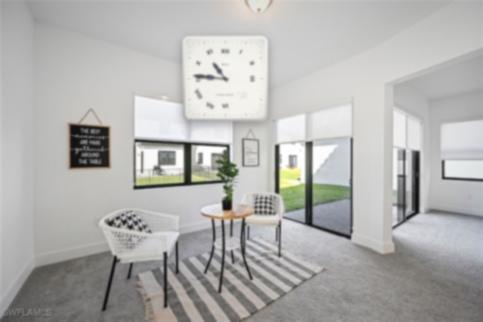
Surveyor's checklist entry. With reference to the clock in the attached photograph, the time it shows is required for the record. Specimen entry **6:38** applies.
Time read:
**10:46**
